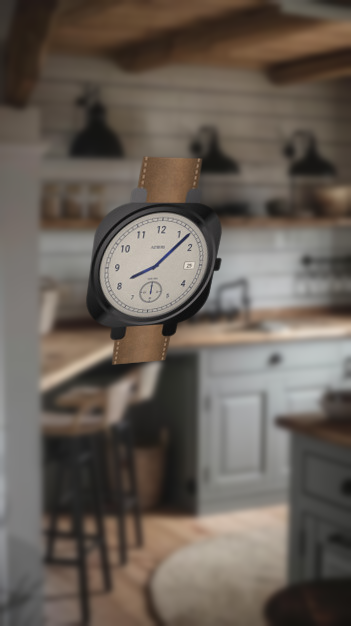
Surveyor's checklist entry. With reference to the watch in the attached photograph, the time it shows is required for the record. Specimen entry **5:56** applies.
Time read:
**8:07**
